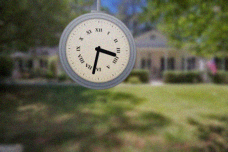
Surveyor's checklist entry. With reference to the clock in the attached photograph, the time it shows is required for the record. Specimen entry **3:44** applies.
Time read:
**3:32**
